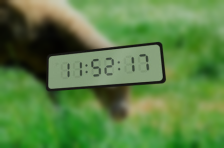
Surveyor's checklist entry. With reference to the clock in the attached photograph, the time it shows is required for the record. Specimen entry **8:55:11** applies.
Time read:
**11:52:17**
